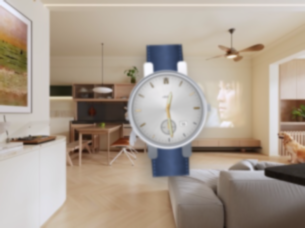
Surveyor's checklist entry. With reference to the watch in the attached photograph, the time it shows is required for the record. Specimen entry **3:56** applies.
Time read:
**12:29**
